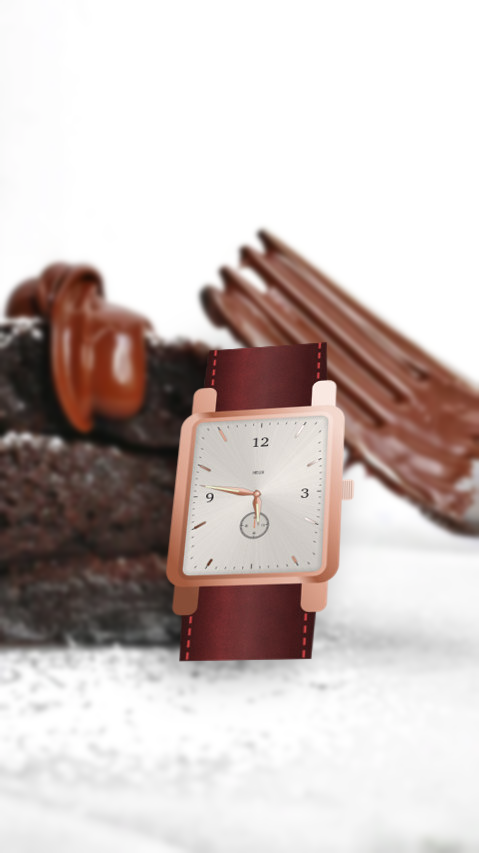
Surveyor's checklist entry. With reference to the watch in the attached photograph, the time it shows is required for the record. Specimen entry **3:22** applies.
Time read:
**5:47**
